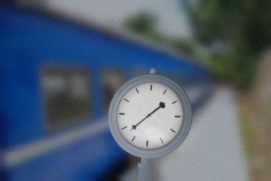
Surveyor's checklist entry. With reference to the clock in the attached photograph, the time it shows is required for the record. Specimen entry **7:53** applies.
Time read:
**1:38**
